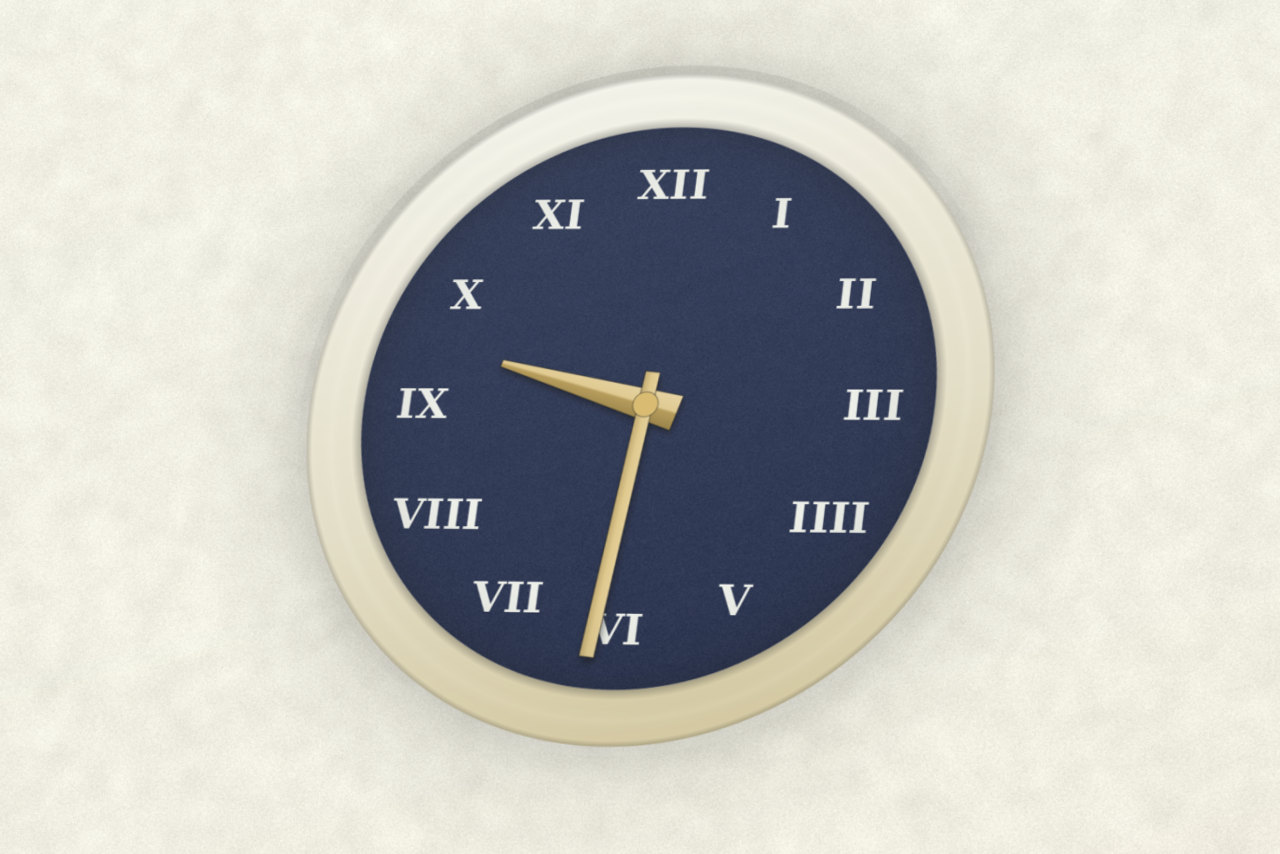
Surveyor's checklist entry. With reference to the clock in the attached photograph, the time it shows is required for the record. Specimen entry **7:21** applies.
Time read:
**9:31**
